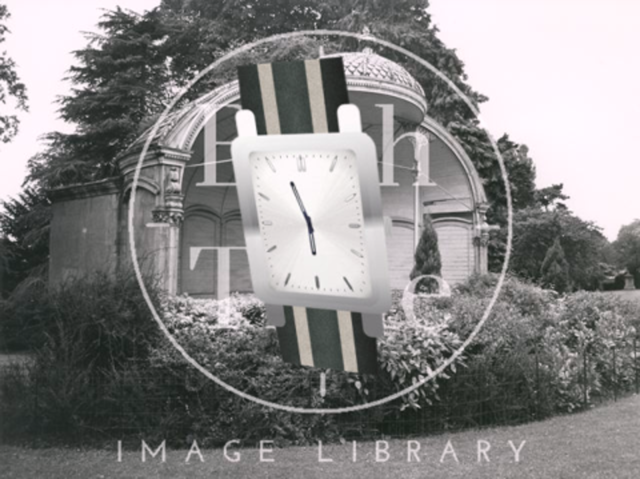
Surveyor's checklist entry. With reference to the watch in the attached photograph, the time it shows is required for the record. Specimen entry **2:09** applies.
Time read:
**5:57**
